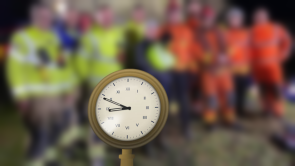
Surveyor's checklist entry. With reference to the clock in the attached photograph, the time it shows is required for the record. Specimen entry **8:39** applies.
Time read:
**8:49**
